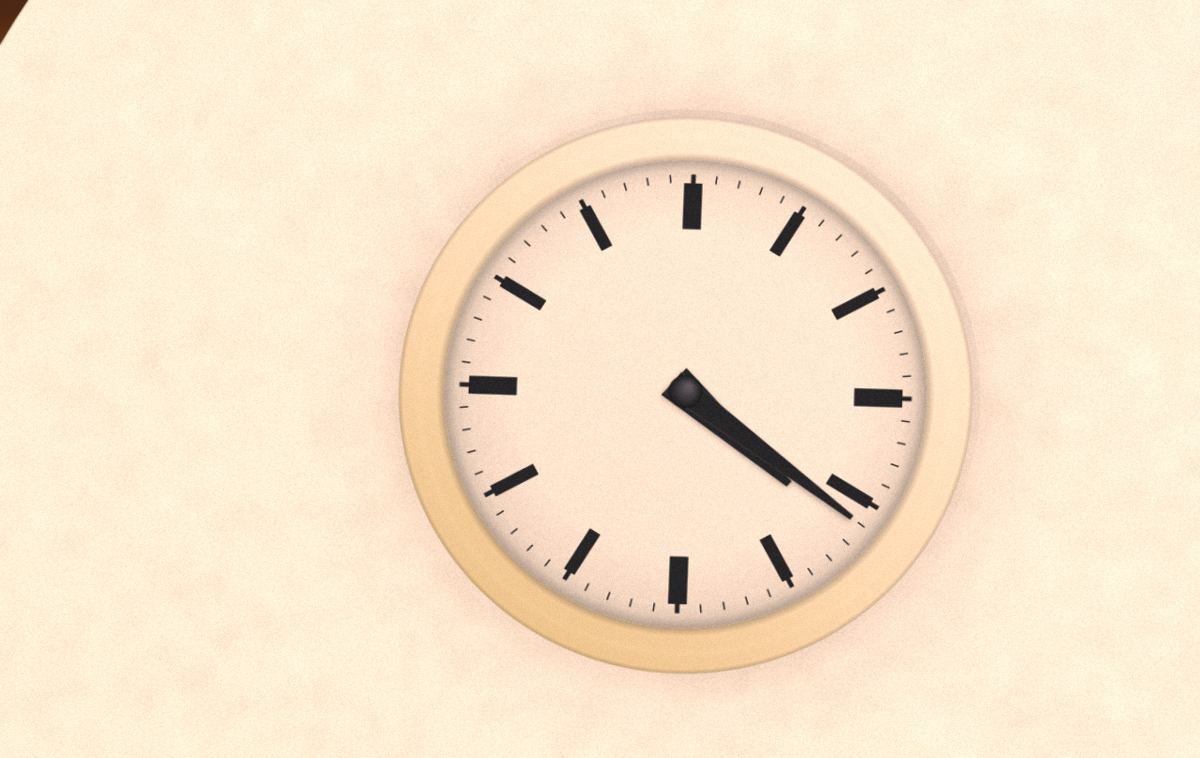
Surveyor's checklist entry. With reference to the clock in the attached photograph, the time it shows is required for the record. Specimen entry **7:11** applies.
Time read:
**4:21**
